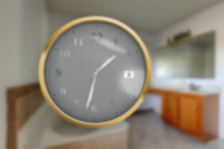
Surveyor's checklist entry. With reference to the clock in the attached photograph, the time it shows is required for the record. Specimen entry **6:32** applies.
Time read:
**1:32**
